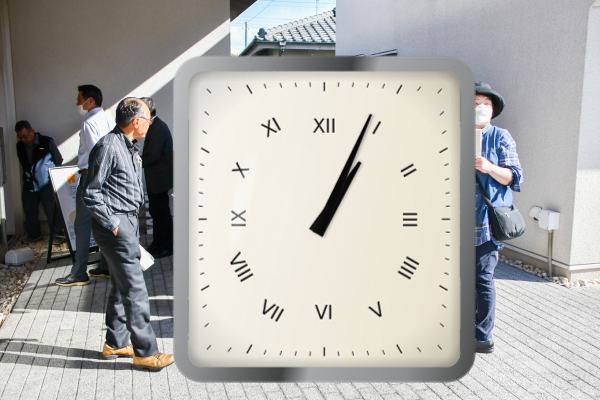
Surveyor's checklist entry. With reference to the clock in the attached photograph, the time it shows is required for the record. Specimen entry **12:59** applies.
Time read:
**1:04**
